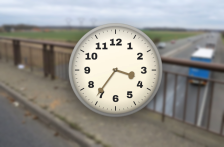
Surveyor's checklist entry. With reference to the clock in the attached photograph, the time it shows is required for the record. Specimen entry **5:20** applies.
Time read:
**3:36**
